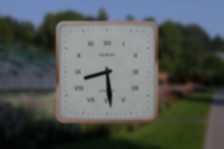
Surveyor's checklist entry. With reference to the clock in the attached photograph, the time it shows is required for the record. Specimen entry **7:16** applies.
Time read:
**8:29**
